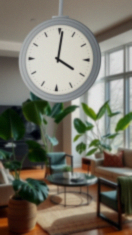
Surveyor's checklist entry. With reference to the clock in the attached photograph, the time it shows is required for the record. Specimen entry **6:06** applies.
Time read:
**4:01**
